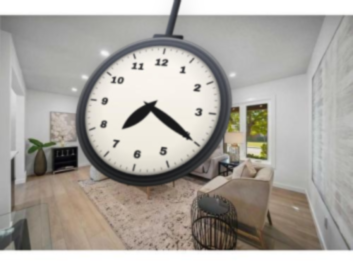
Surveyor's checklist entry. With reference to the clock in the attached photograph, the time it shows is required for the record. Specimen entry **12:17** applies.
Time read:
**7:20**
